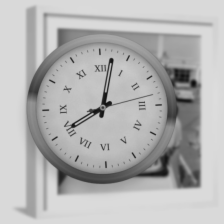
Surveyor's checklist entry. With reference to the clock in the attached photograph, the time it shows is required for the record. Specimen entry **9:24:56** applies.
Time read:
**8:02:13**
